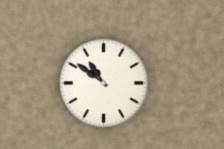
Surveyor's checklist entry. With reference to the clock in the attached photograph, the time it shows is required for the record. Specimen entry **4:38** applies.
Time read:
**10:51**
